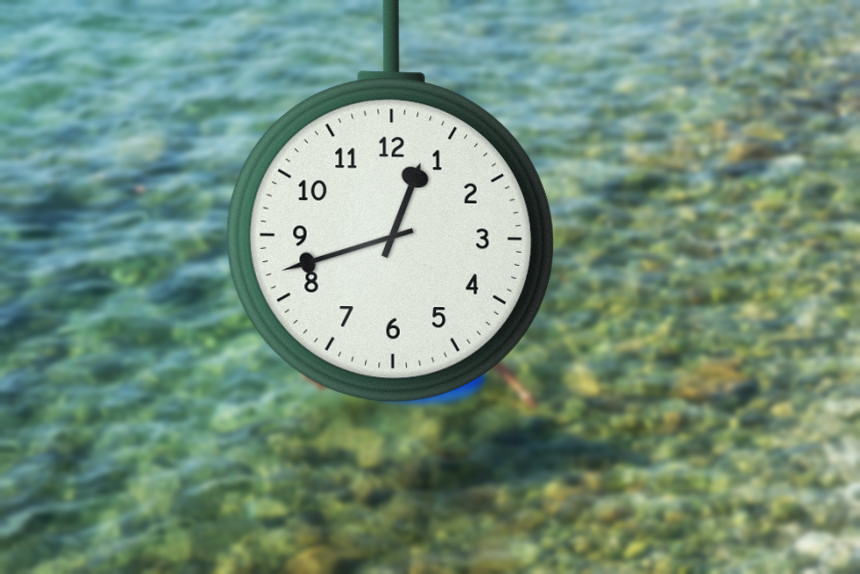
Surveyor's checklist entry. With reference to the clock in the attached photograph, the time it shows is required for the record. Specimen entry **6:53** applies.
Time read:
**12:42**
